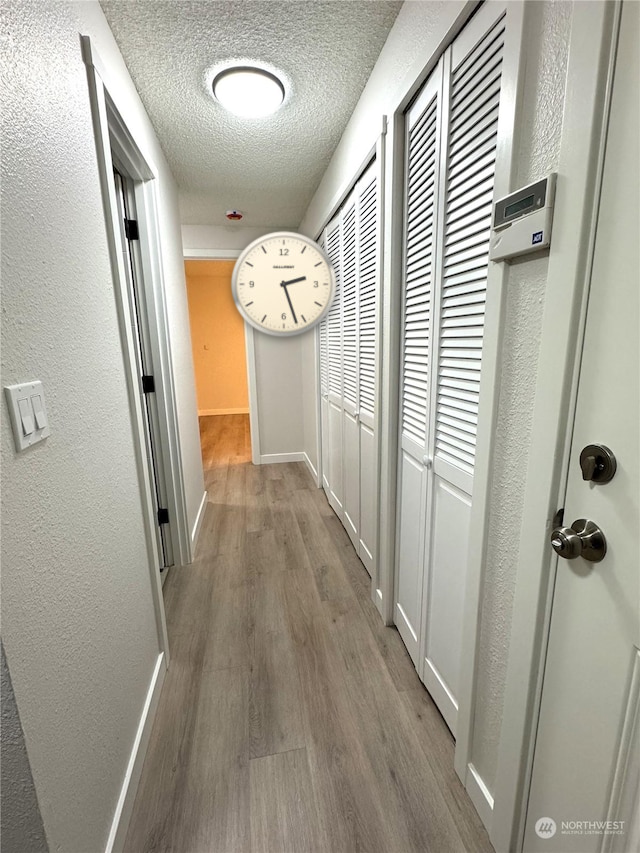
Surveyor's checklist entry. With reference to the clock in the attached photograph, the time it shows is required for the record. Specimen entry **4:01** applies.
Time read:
**2:27**
